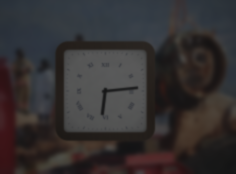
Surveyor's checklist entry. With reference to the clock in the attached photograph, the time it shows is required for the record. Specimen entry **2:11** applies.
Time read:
**6:14**
